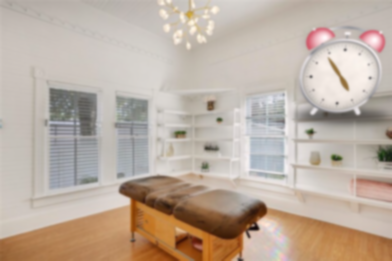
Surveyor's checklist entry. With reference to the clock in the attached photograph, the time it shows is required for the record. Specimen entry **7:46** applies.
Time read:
**4:54**
